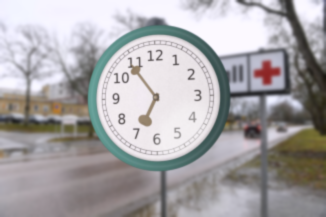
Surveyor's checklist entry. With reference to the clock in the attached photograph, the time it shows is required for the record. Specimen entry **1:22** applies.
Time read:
**6:54**
